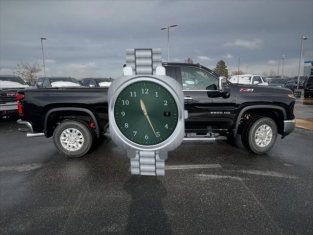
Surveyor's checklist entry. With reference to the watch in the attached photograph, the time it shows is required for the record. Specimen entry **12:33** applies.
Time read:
**11:26**
